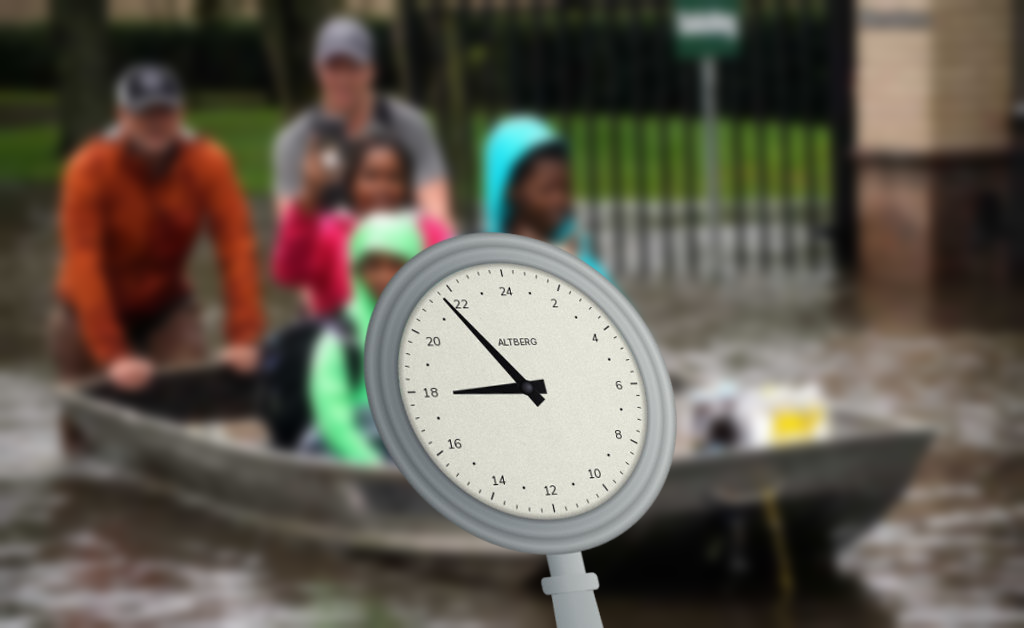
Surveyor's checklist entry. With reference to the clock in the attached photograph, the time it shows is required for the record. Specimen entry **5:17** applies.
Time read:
**17:54**
